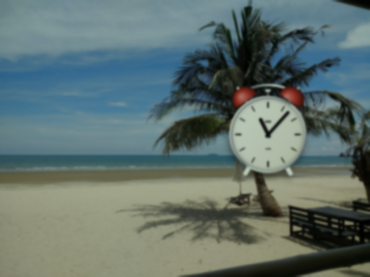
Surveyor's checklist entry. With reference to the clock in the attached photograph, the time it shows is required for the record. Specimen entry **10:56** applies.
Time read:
**11:07**
